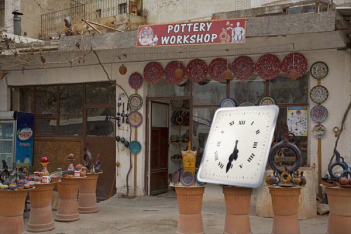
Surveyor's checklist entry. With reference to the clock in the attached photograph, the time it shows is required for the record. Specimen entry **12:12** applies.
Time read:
**5:31**
